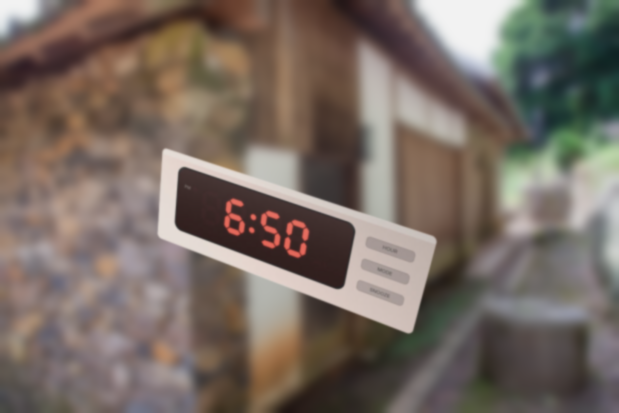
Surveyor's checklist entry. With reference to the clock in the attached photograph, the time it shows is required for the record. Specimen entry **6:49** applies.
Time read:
**6:50**
